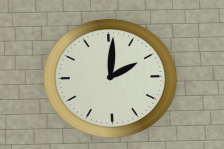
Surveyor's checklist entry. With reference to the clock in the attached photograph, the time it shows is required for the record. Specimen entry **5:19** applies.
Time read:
**2:01**
